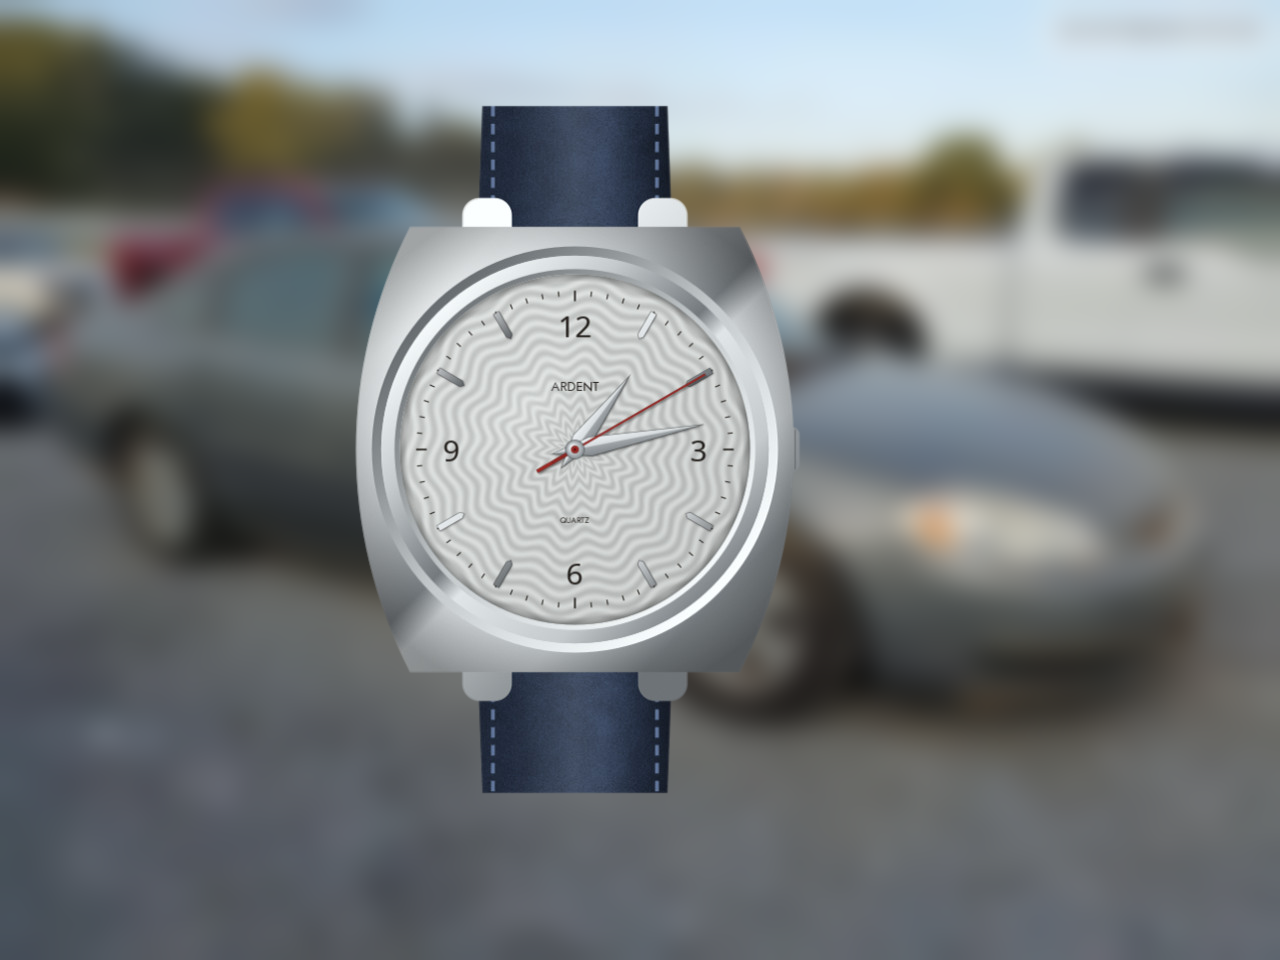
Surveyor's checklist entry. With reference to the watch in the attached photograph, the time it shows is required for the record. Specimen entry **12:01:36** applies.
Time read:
**1:13:10**
